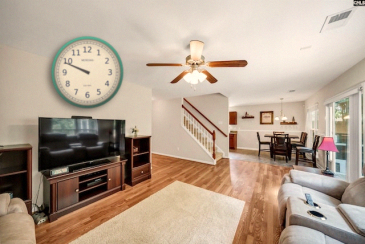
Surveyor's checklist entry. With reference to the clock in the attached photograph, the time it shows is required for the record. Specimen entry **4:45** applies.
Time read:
**9:49**
